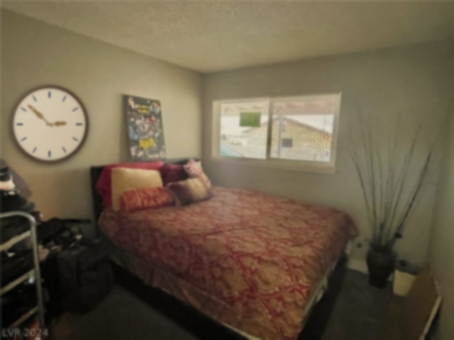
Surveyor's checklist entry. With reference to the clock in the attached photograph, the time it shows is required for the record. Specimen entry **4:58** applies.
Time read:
**2:52**
